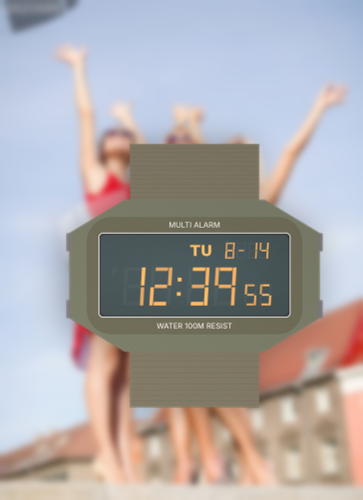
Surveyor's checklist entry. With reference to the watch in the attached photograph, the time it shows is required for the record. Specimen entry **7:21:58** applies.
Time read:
**12:39:55**
